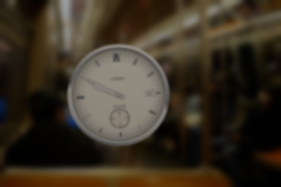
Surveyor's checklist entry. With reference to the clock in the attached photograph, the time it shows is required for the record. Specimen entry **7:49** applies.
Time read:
**9:50**
